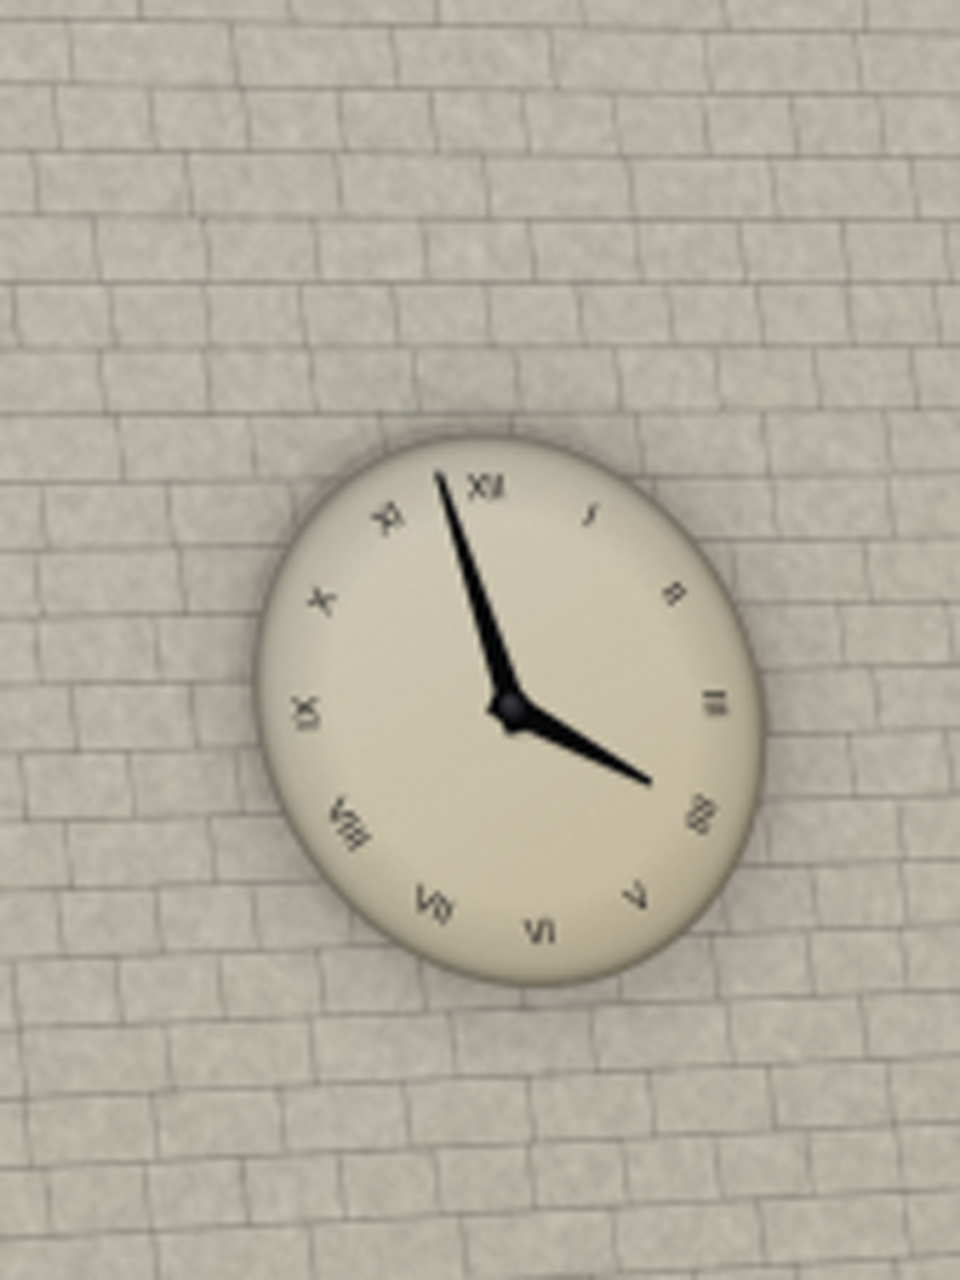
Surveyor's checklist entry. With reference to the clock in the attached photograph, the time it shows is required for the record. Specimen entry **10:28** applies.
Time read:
**3:58**
